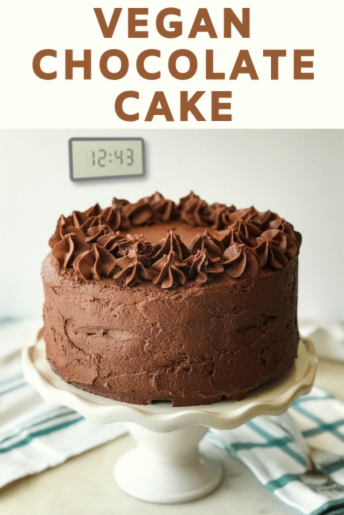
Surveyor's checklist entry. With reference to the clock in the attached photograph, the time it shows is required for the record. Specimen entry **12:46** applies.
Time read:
**12:43**
